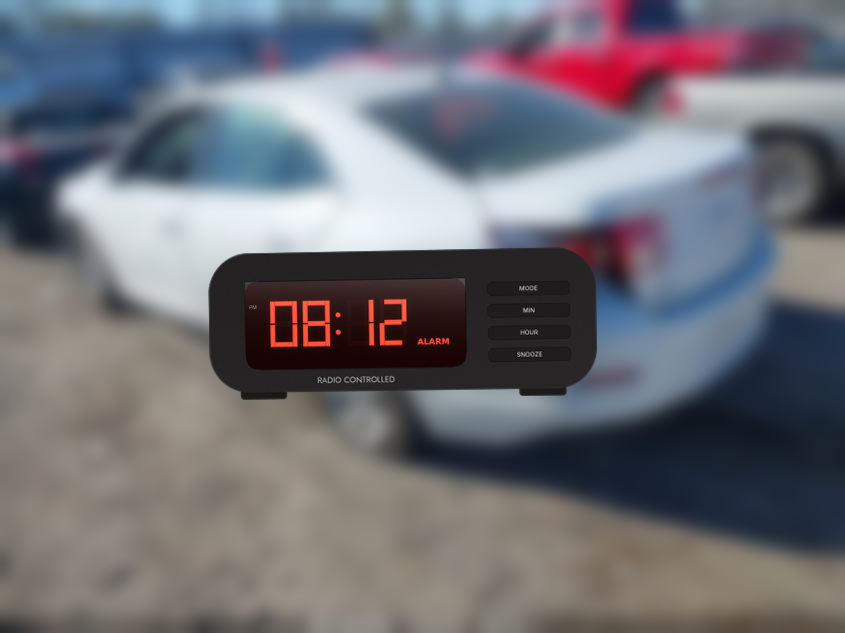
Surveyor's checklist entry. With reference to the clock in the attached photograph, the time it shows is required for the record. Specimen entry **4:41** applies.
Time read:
**8:12**
